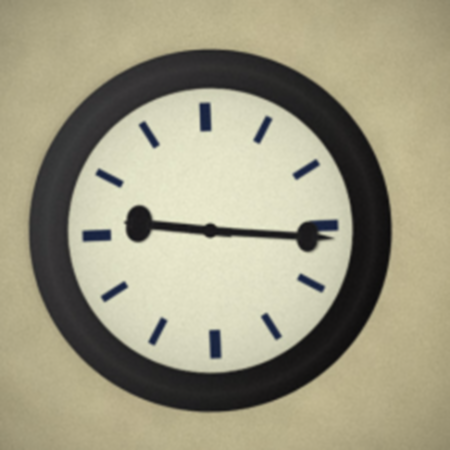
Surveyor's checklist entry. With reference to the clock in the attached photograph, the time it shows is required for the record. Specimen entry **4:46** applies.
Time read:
**9:16**
